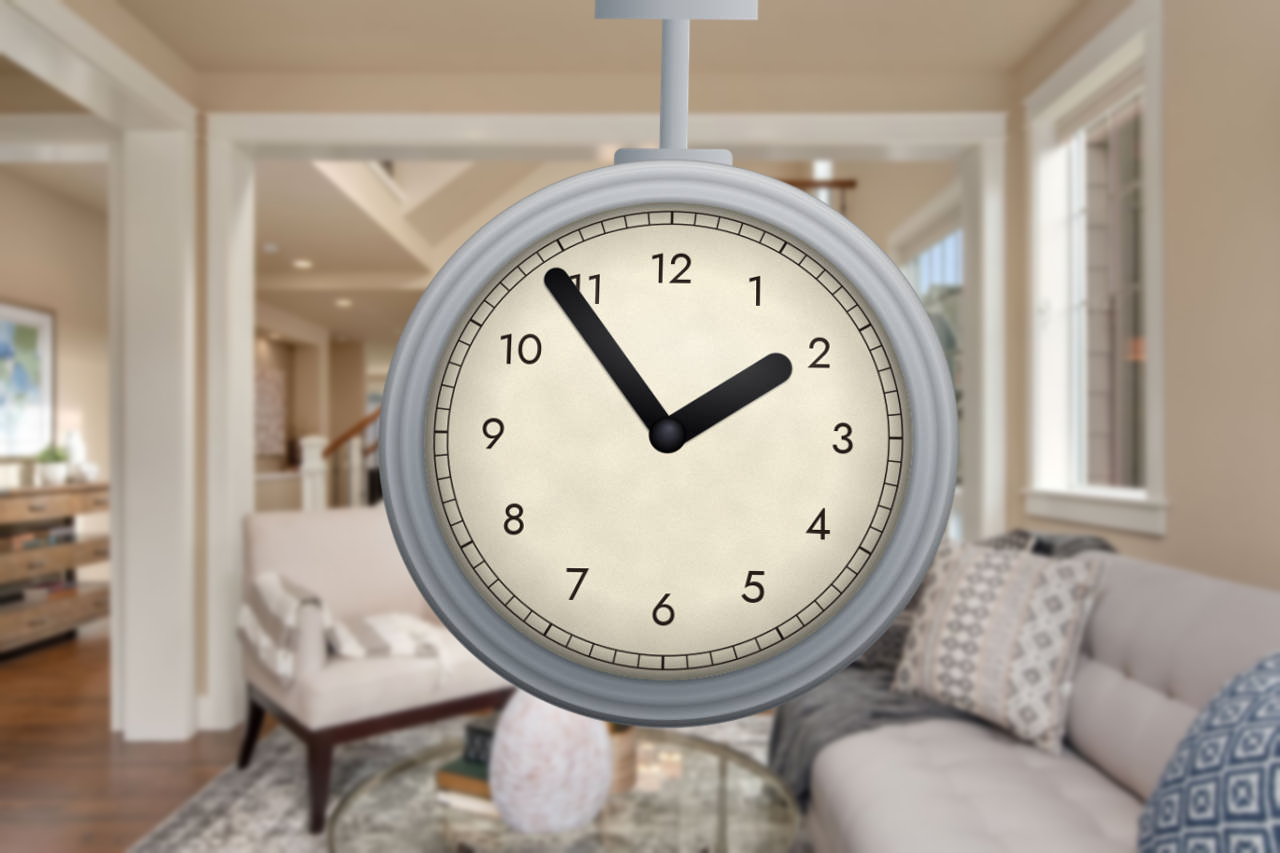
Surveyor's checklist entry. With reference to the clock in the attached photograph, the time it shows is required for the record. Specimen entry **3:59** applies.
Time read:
**1:54**
